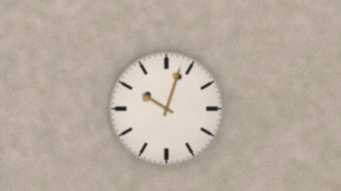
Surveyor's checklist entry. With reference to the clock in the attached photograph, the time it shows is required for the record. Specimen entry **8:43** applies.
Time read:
**10:03**
